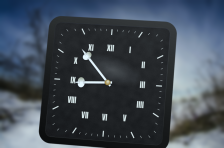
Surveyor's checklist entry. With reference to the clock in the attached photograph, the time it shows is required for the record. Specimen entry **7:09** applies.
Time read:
**8:53**
